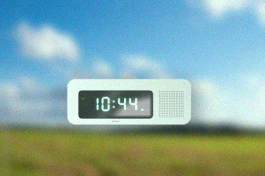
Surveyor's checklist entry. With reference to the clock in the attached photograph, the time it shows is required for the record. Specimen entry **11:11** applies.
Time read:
**10:44**
